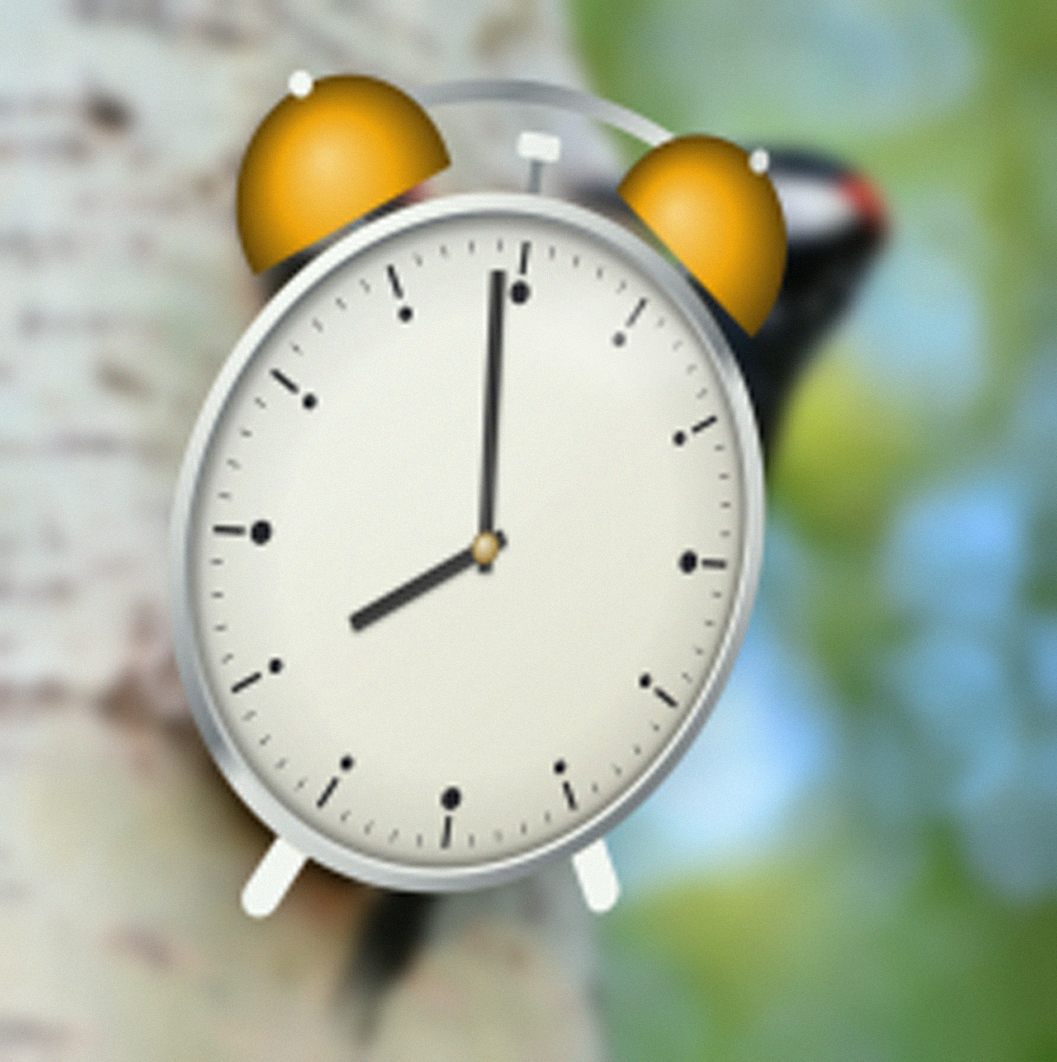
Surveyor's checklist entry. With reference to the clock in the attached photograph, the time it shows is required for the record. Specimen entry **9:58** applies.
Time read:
**7:59**
